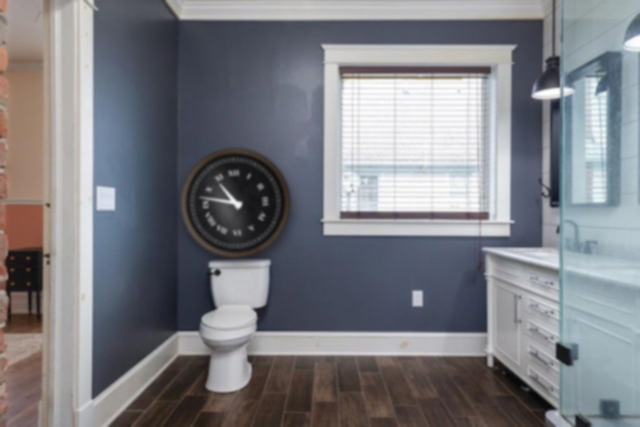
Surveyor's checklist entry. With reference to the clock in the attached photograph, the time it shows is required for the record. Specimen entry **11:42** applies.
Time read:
**10:47**
